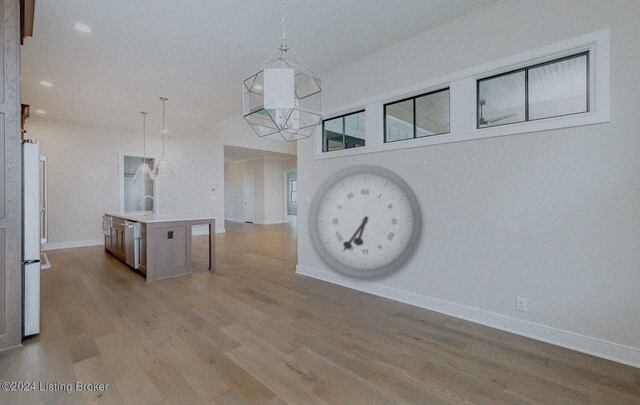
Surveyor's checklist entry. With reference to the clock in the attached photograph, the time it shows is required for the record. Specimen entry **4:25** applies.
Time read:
**6:36**
